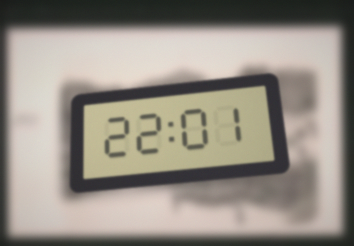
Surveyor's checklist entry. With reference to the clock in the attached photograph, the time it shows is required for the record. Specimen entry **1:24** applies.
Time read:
**22:01**
